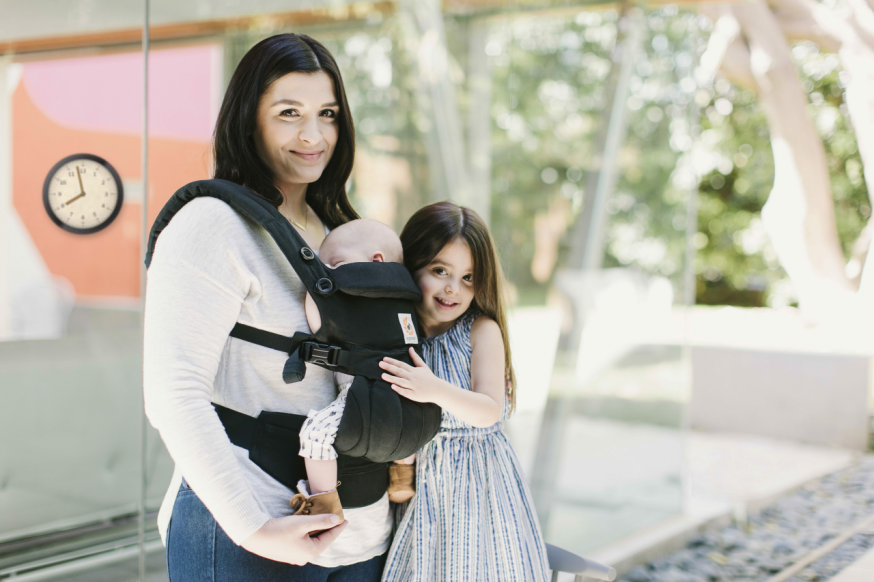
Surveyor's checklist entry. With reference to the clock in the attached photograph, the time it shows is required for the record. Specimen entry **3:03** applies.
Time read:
**7:58**
